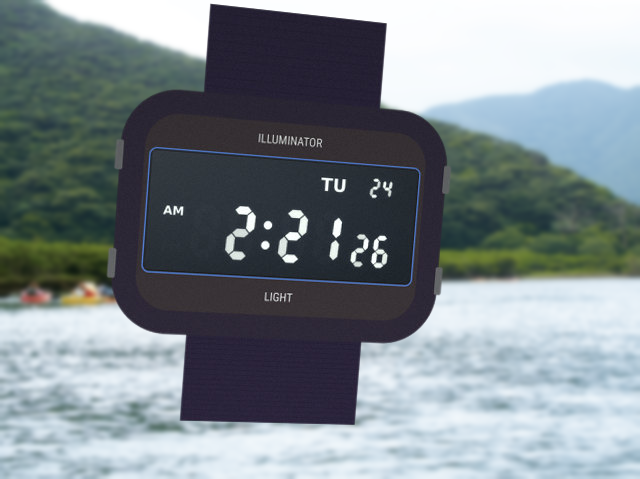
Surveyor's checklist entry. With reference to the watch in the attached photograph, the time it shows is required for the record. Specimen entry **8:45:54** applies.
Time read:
**2:21:26**
